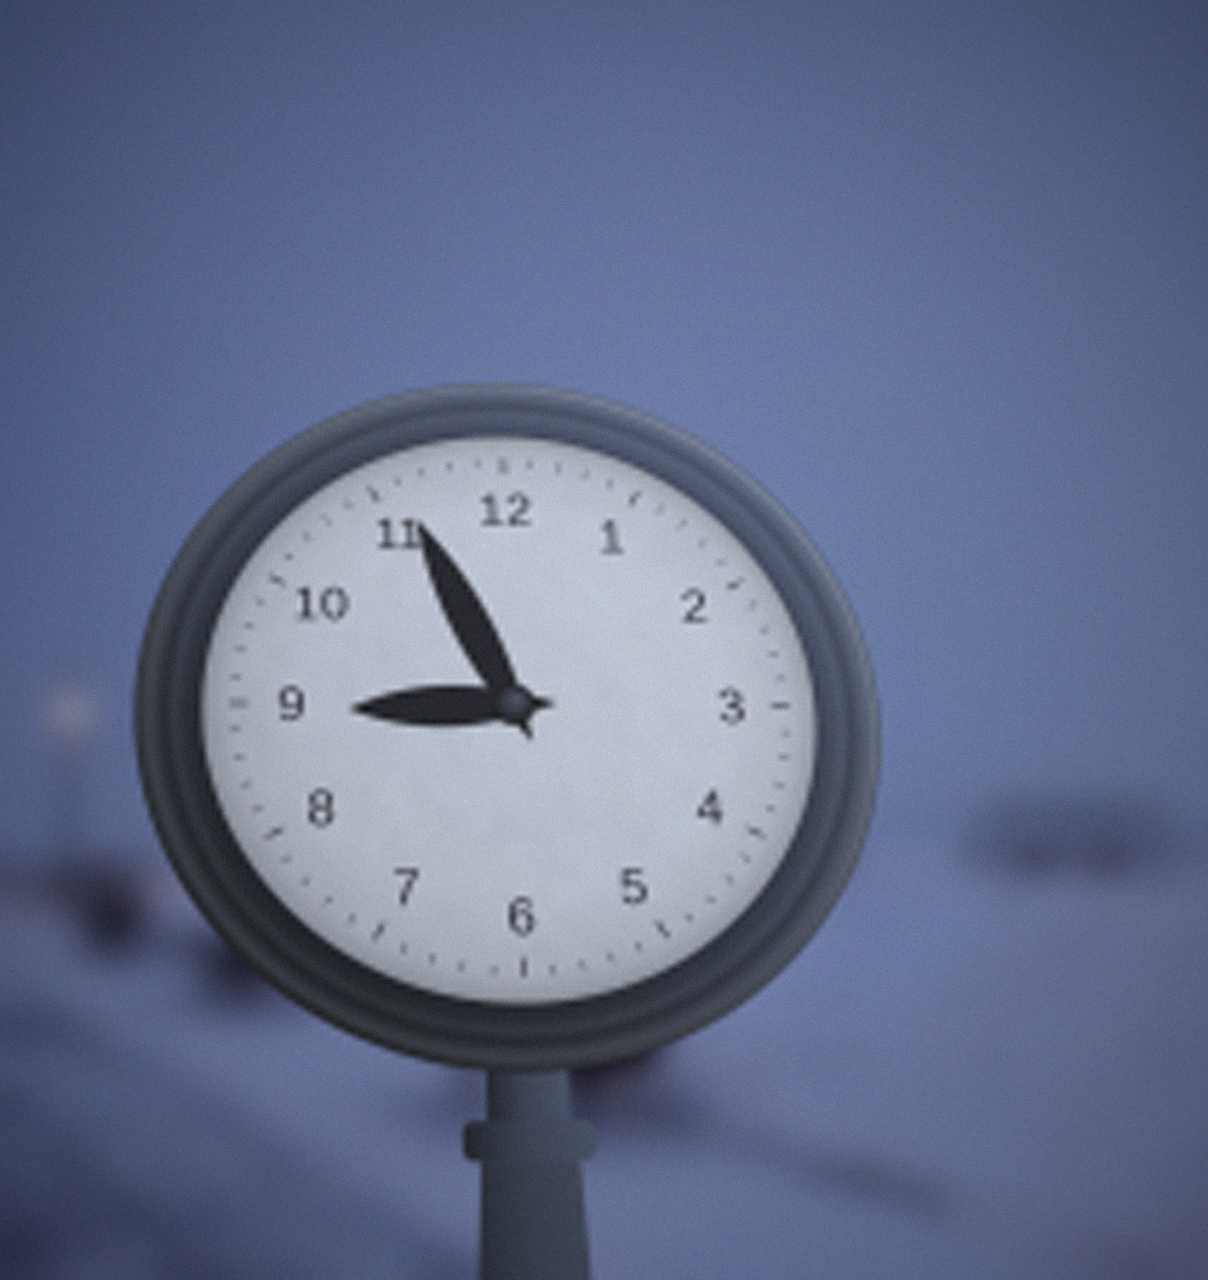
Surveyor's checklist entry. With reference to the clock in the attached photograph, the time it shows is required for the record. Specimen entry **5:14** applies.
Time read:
**8:56**
